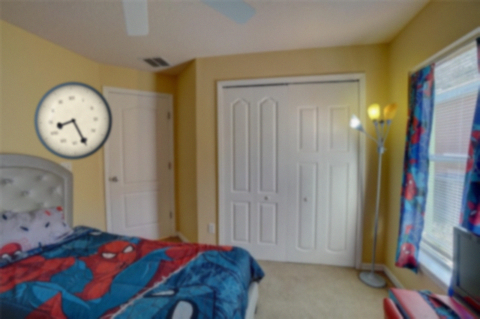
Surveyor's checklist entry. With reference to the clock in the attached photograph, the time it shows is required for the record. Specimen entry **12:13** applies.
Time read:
**8:26**
